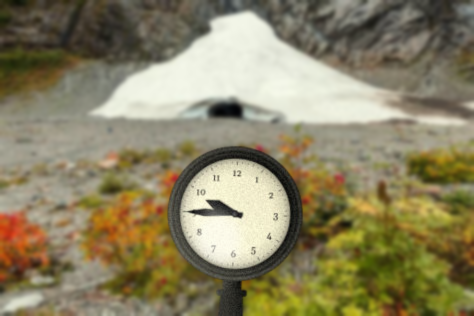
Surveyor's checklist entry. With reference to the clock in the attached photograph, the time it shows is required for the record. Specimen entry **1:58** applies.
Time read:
**9:45**
